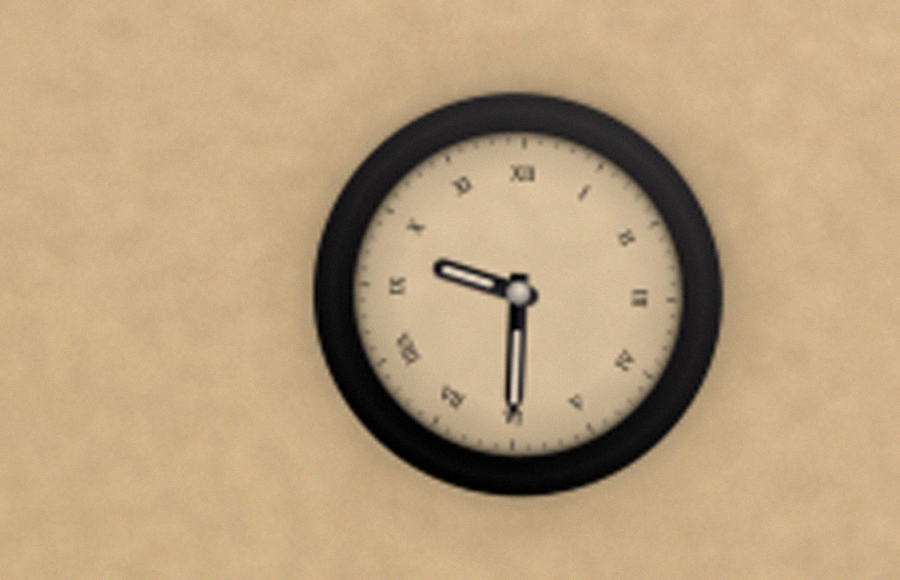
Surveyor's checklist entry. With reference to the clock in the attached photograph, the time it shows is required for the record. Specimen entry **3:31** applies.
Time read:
**9:30**
